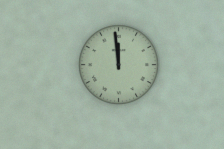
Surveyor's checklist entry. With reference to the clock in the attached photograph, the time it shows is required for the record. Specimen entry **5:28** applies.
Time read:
**11:59**
